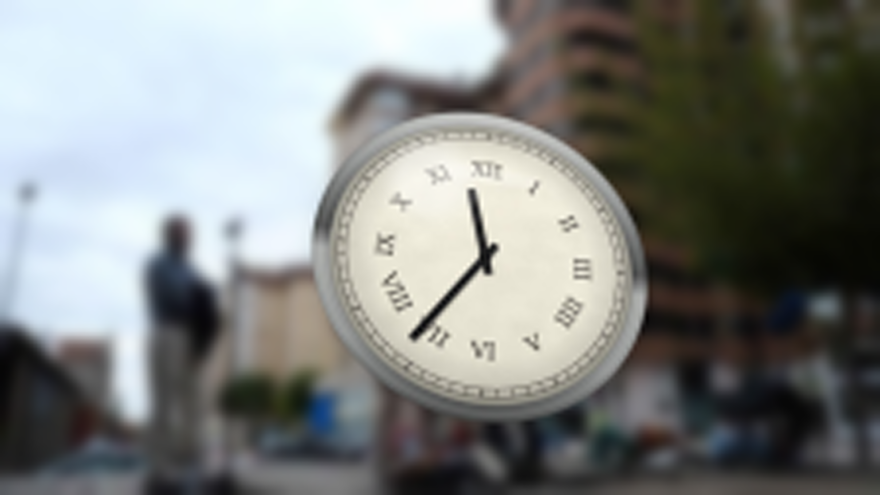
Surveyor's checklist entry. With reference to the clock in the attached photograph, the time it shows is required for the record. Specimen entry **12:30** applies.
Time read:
**11:36**
